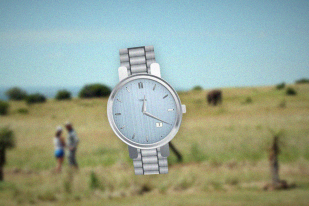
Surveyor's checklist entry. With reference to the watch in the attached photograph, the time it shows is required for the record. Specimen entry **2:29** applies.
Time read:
**12:20**
